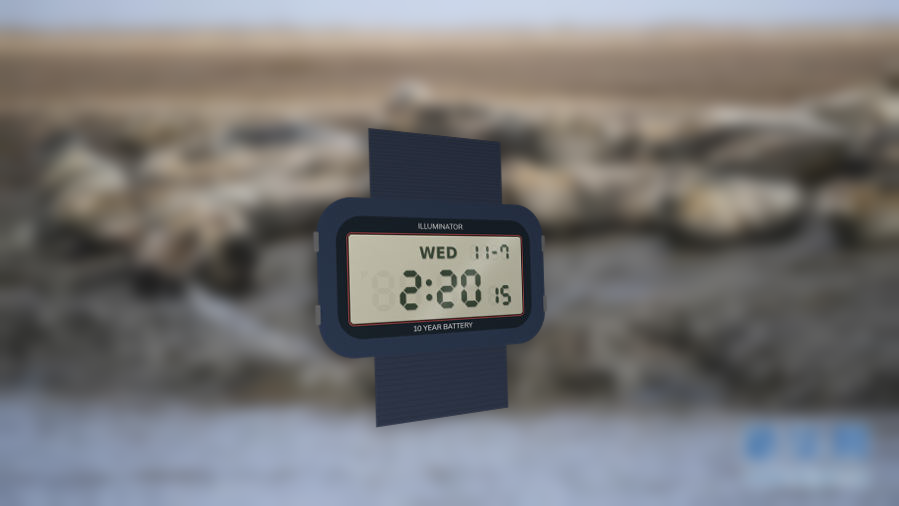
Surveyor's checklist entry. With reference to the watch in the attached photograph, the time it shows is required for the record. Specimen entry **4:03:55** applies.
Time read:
**2:20:15**
